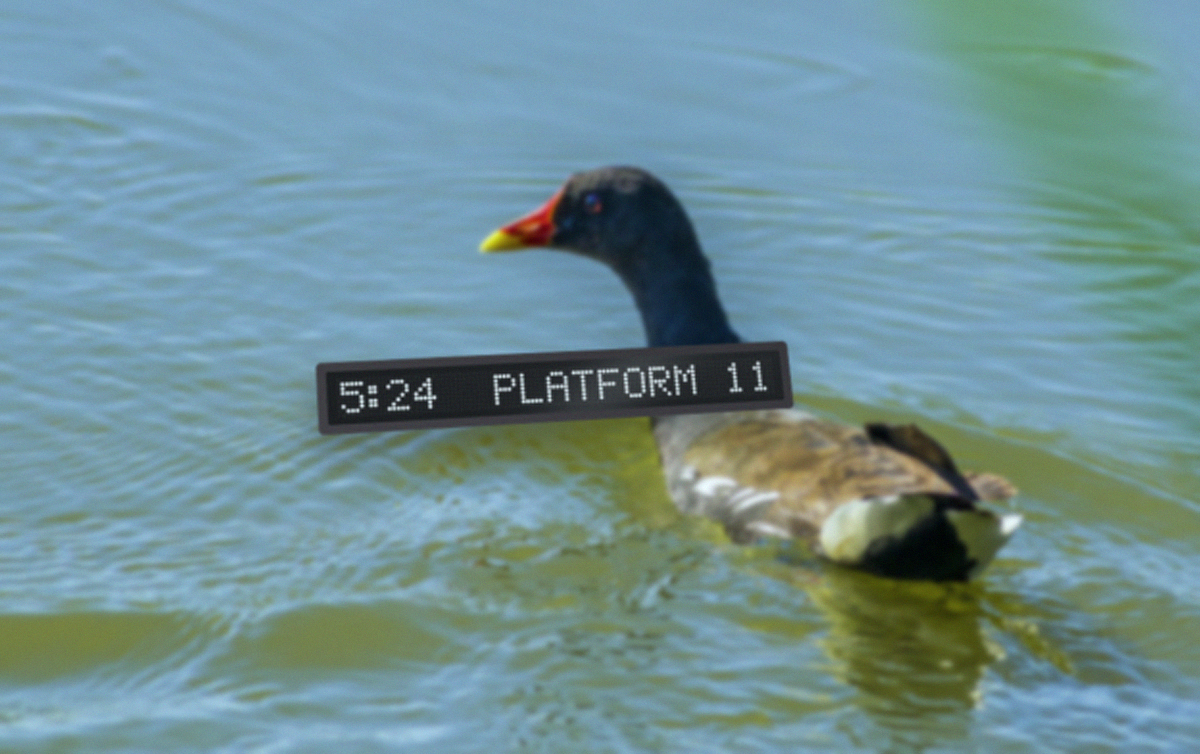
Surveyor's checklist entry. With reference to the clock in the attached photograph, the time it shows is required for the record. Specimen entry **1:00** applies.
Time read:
**5:24**
